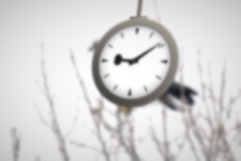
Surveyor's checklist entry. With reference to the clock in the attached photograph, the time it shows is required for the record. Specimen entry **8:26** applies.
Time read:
**9:09**
